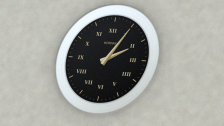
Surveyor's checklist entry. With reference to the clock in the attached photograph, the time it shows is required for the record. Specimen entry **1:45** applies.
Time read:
**2:05**
